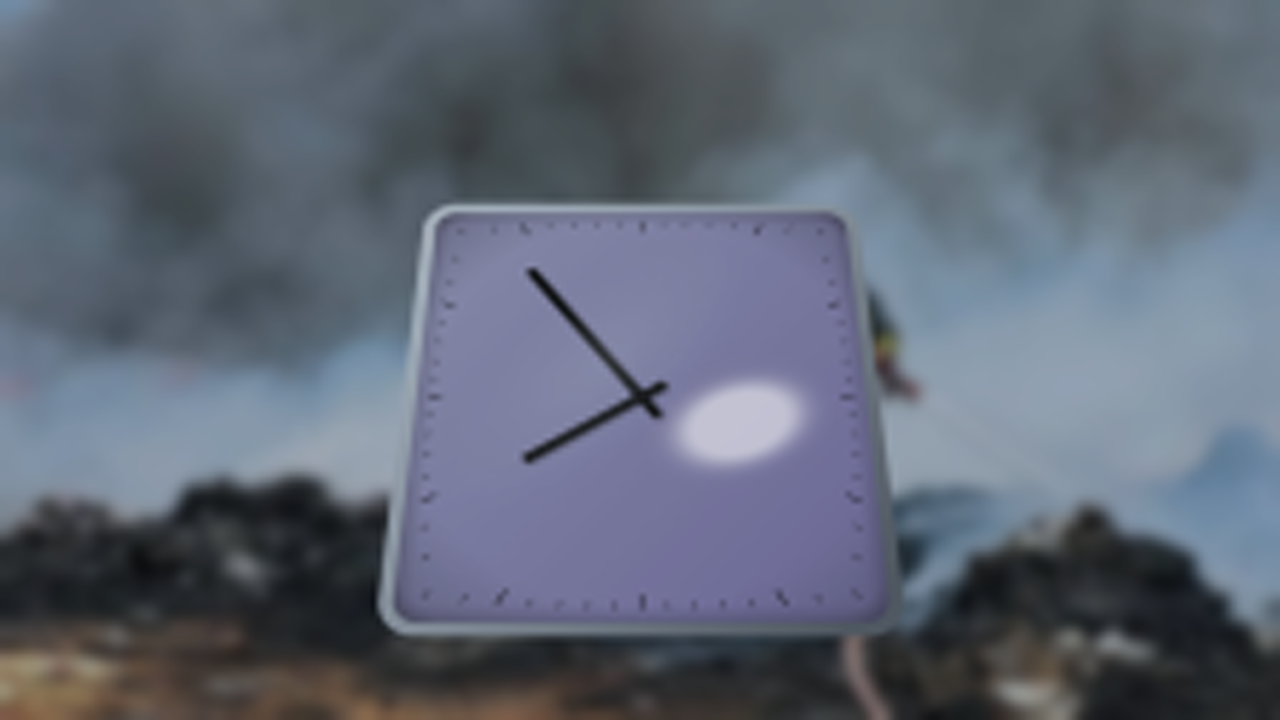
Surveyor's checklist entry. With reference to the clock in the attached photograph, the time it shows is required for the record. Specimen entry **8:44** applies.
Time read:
**7:54**
